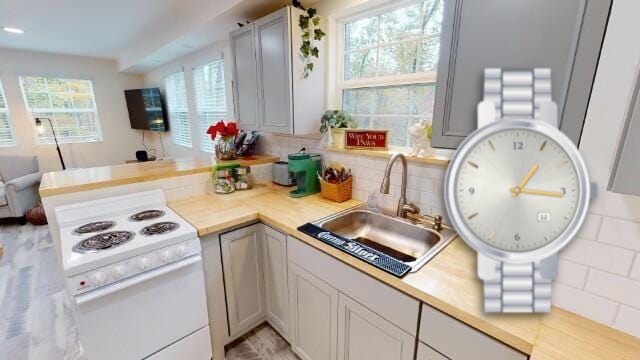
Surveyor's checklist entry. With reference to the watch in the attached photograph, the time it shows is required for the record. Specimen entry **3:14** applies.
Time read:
**1:16**
